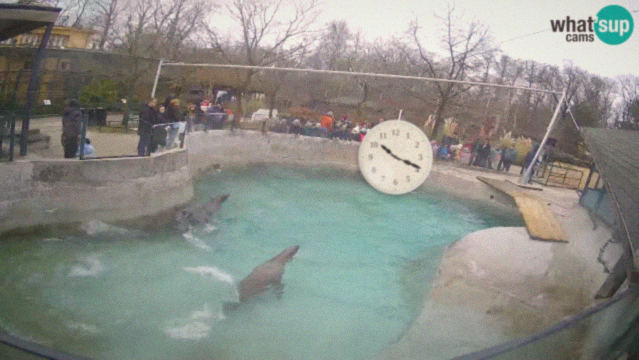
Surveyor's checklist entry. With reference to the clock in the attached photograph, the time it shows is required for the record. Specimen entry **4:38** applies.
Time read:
**10:19**
